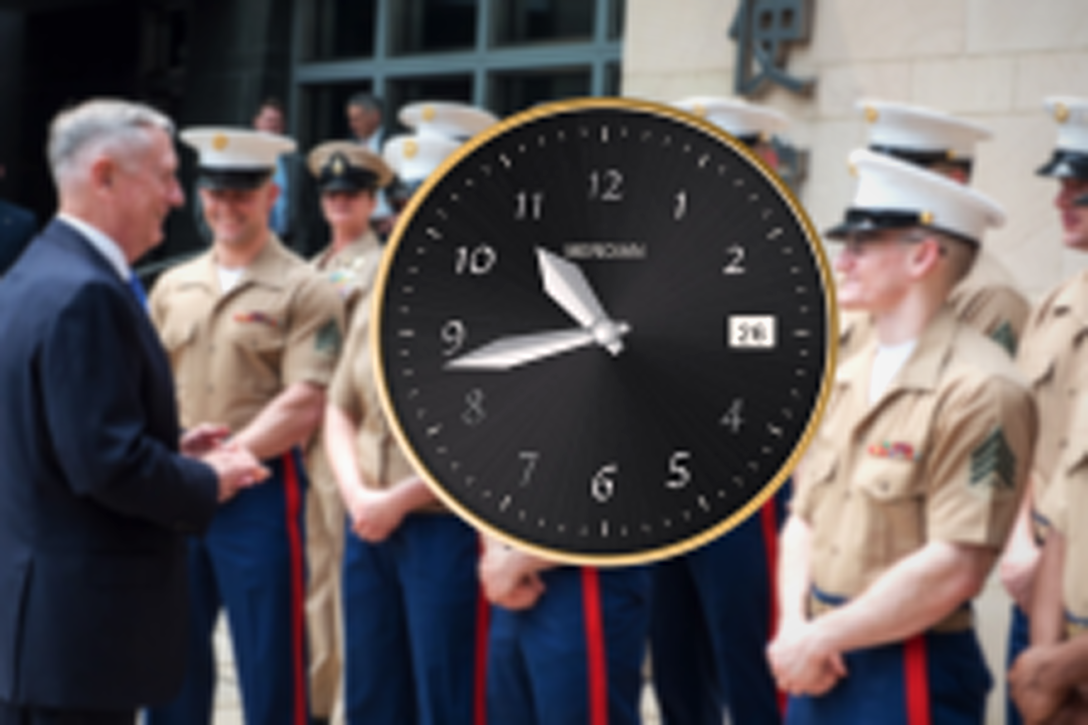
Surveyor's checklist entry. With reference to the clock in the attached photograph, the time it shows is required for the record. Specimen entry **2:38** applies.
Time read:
**10:43**
